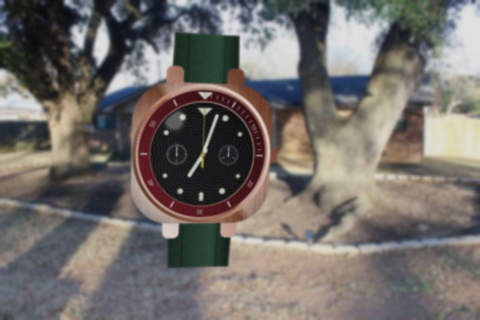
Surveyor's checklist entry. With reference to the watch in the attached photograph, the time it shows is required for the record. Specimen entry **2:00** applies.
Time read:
**7:03**
